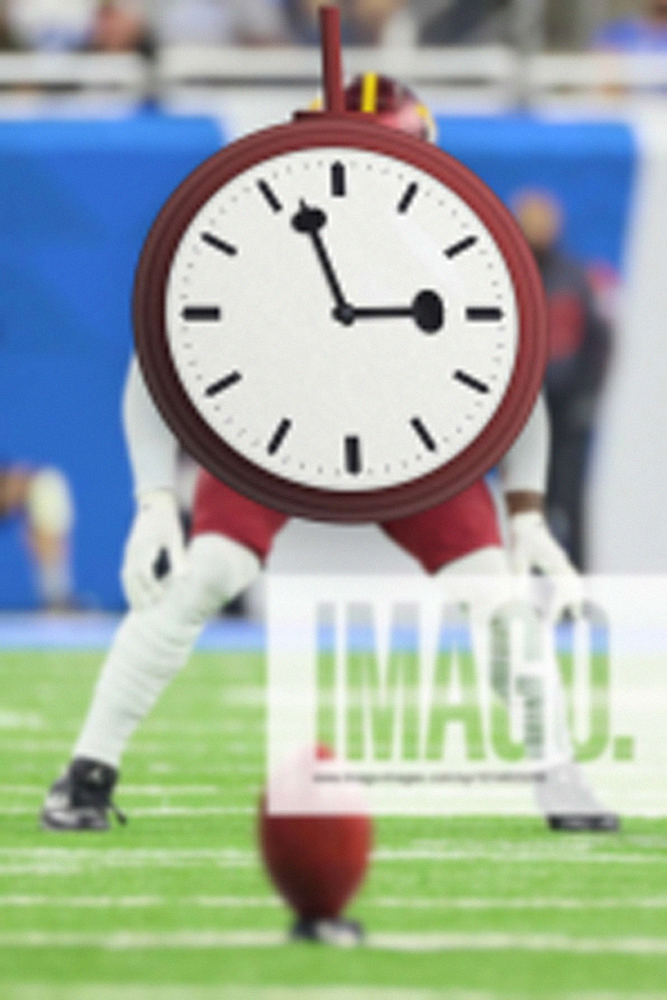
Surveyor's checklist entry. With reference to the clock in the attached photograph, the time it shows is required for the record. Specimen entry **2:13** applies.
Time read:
**2:57**
